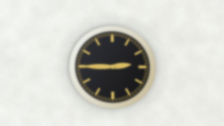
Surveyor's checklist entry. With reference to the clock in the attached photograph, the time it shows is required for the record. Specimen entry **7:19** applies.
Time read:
**2:45**
